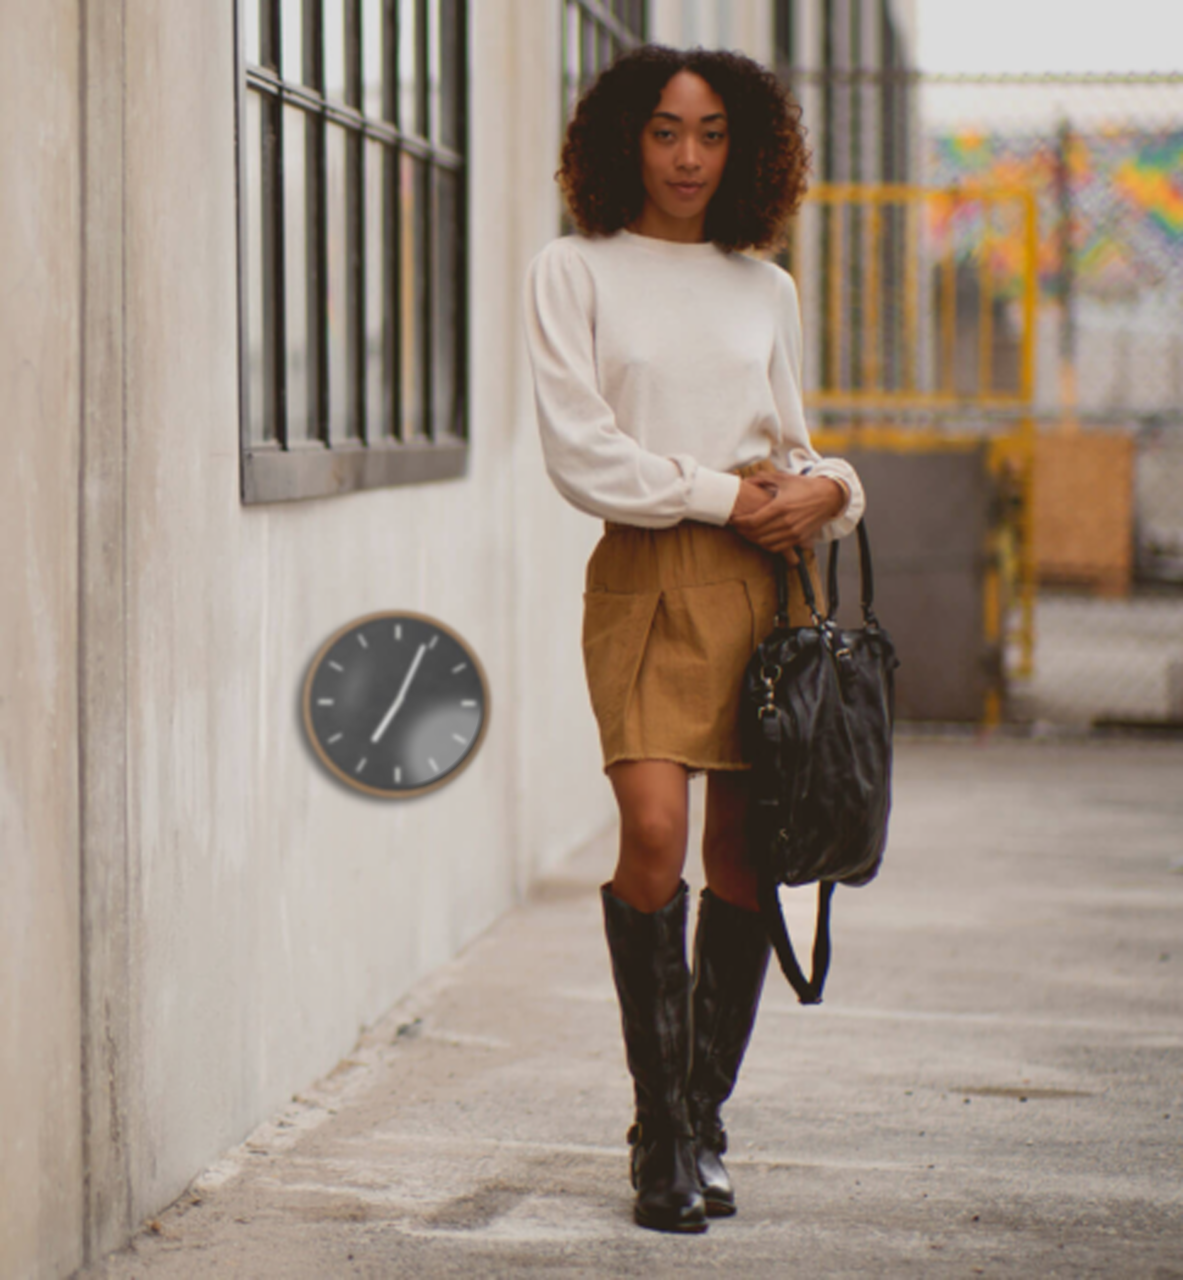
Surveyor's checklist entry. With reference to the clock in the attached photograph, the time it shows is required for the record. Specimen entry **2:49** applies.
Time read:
**7:04**
